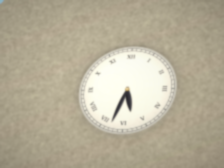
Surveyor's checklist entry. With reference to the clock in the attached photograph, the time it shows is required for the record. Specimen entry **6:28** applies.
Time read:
**5:33**
